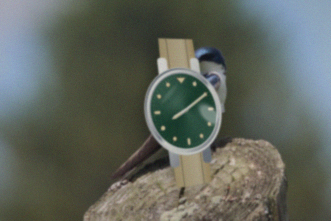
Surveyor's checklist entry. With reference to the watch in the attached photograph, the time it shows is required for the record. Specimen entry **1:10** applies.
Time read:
**8:10**
